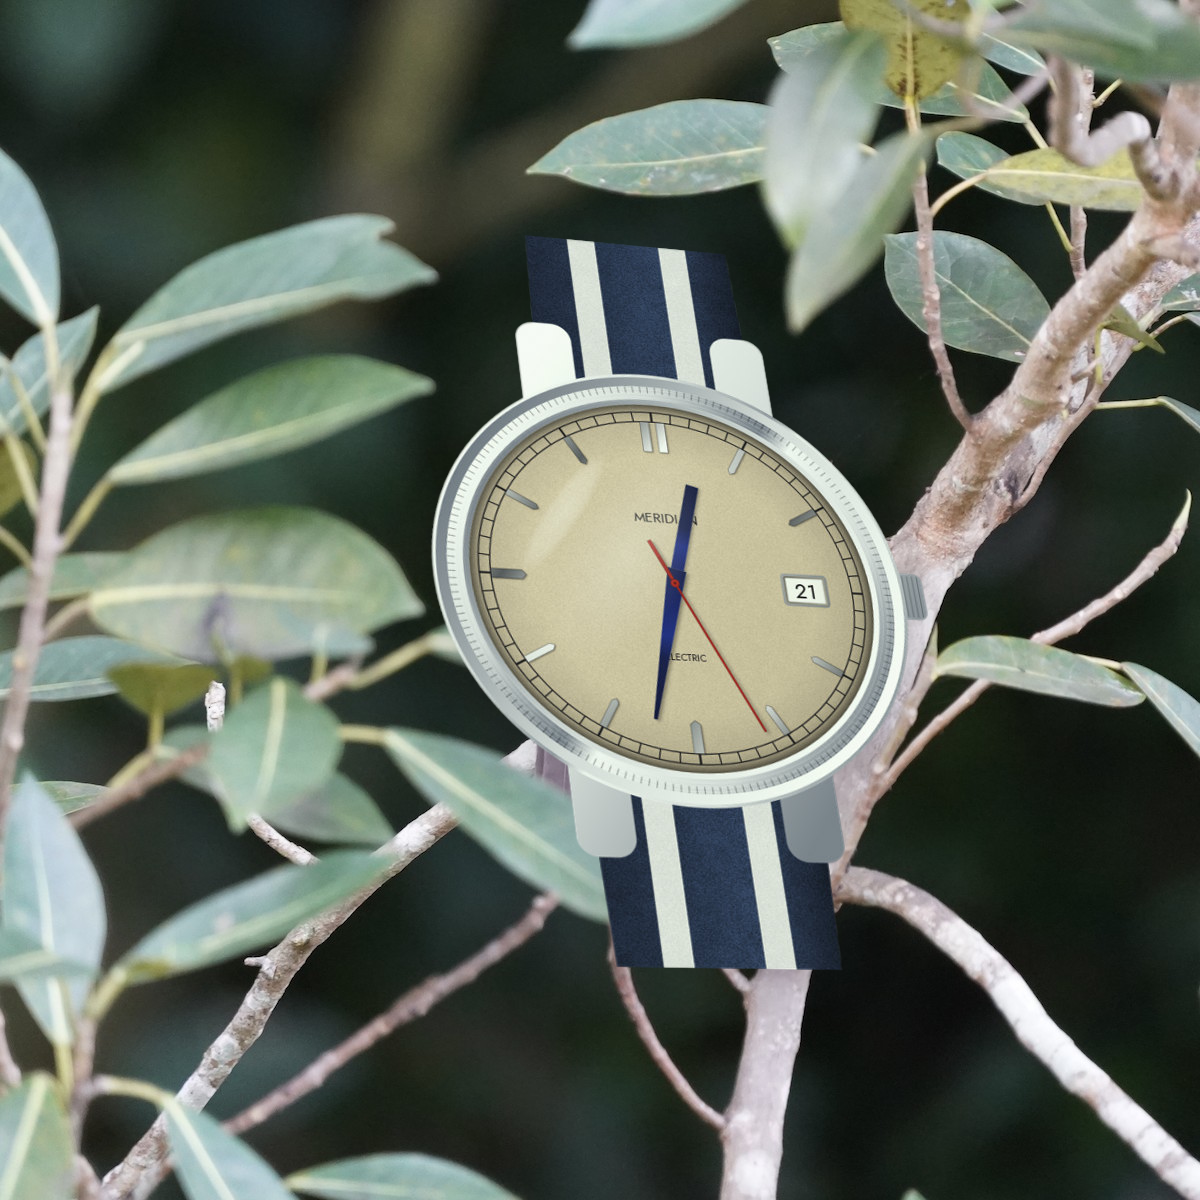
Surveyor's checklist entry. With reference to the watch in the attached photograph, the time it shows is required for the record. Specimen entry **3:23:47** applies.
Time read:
**12:32:26**
